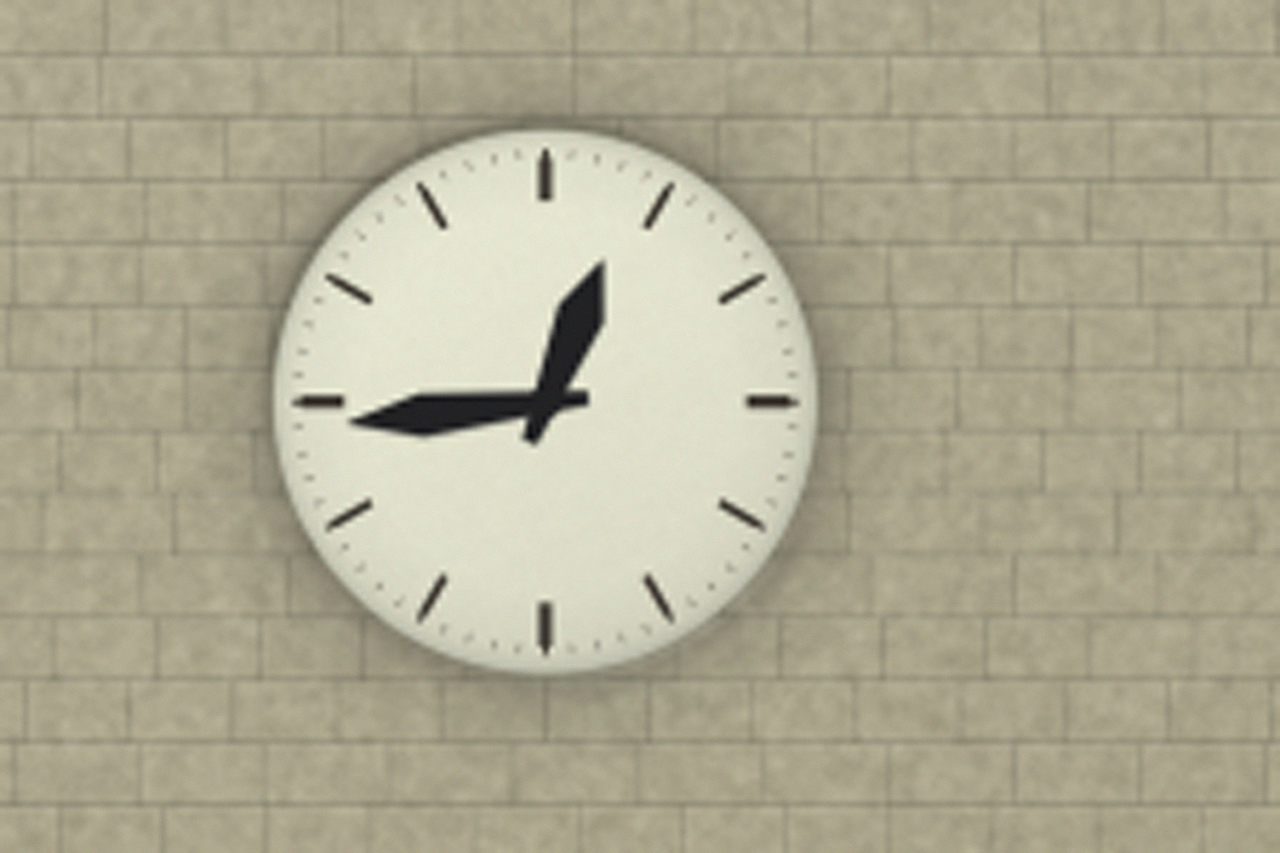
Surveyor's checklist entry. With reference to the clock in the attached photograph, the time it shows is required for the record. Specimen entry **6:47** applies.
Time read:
**12:44**
